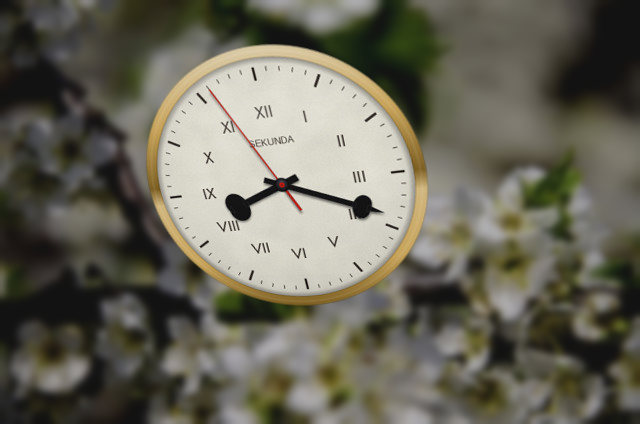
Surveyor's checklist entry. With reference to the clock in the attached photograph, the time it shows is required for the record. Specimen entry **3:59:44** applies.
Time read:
**8:18:56**
